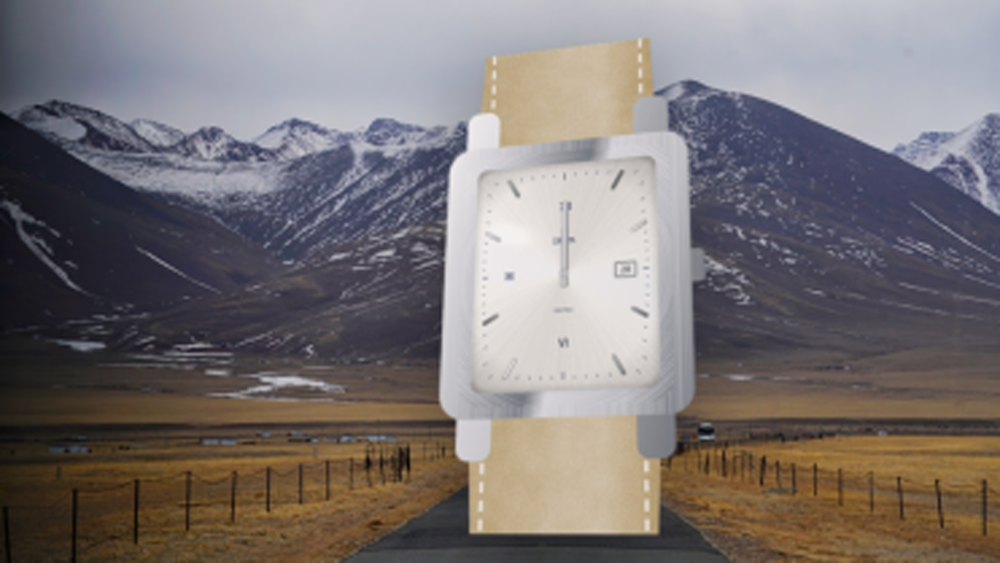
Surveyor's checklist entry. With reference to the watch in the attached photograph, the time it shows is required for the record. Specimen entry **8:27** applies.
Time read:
**12:00**
